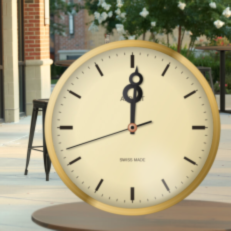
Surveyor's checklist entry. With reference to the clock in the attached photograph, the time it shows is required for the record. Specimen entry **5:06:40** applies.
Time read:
**12:00:42**
